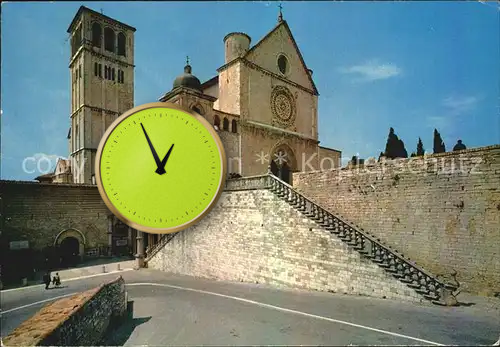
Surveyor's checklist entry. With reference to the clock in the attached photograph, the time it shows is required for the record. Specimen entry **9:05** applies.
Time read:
**12:56**
